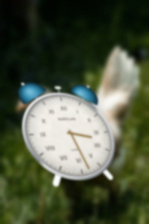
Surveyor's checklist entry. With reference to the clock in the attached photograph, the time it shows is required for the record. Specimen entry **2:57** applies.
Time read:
**3:28**
